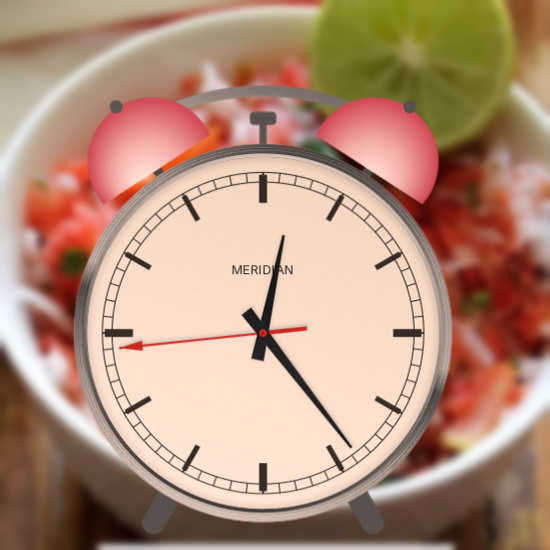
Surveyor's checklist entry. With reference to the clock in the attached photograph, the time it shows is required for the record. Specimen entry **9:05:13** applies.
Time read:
**12:23:44**
